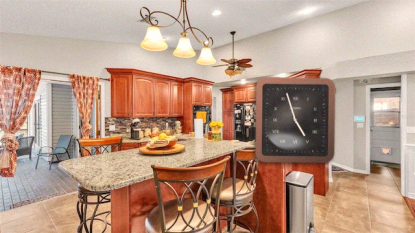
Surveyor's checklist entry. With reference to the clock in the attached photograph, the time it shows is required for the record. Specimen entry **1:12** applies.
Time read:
**4:57**
